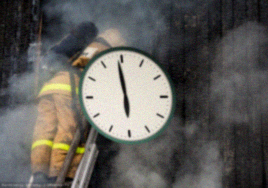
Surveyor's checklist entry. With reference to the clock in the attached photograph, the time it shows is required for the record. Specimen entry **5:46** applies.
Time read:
**5:59**
